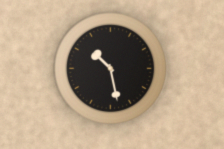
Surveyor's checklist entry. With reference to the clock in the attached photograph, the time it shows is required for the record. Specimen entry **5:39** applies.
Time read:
**10:28**
